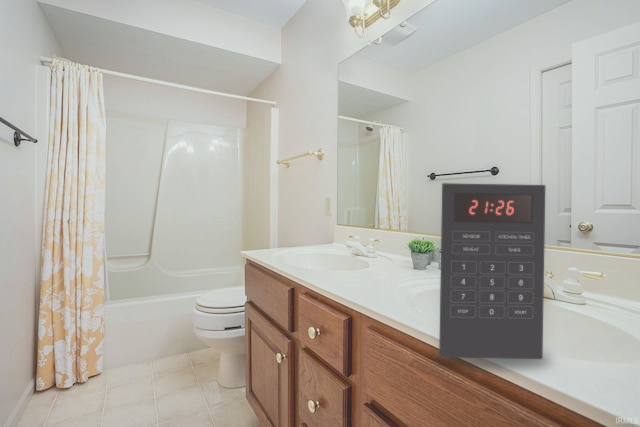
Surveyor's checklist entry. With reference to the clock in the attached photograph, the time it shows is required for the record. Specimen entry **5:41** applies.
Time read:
**21:26**
